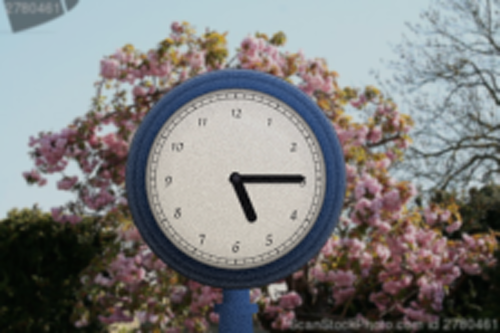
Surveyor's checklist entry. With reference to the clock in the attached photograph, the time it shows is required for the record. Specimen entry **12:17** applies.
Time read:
**5:15**
